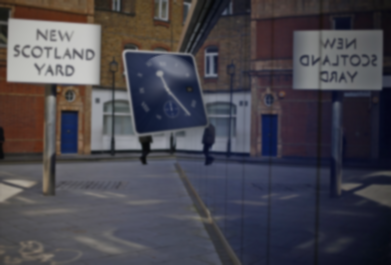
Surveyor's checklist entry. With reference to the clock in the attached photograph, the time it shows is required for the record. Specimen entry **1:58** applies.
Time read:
**11:24**
